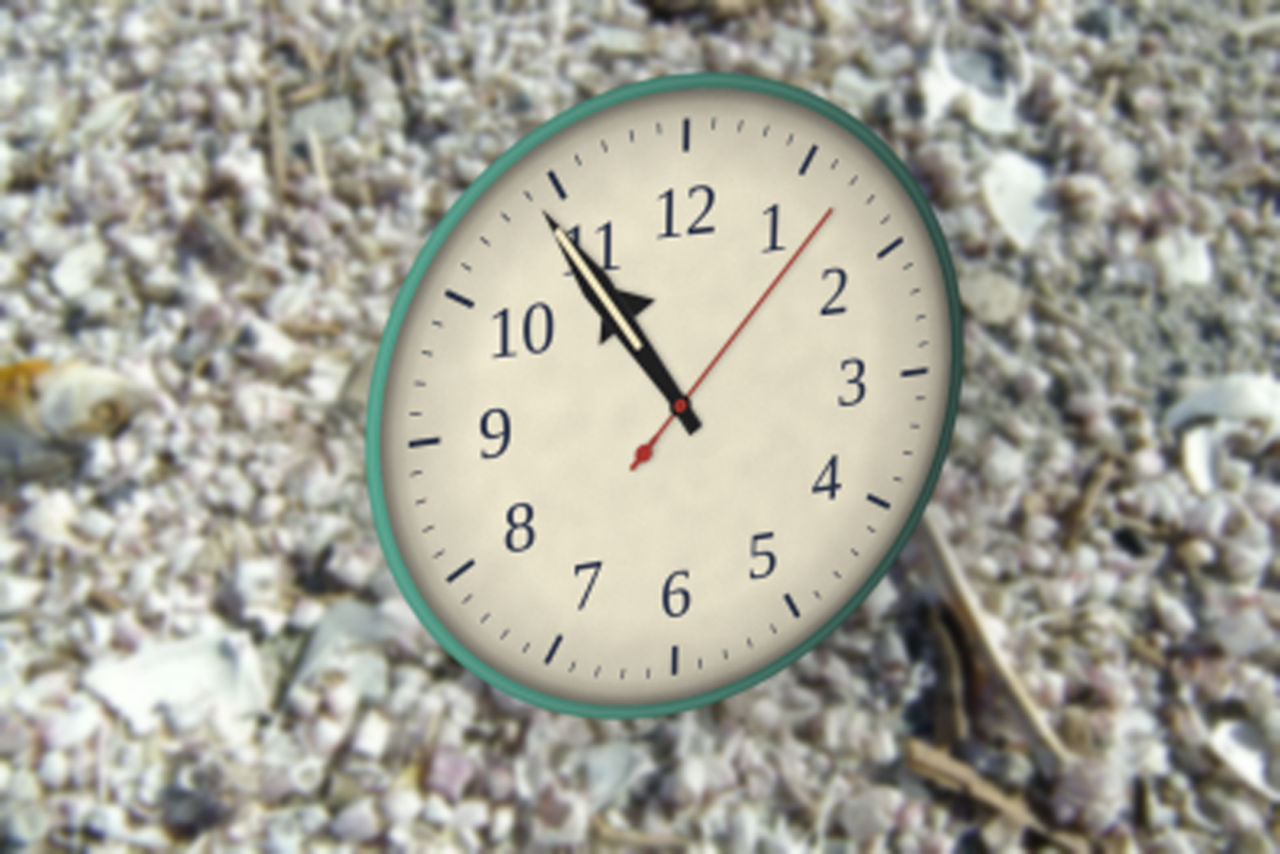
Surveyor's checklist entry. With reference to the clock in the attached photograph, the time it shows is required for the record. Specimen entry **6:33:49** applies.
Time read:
**10:54:07**
